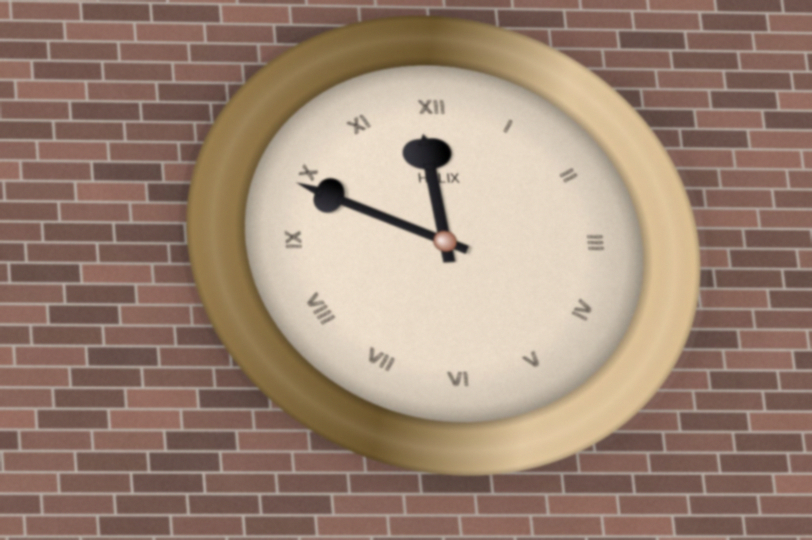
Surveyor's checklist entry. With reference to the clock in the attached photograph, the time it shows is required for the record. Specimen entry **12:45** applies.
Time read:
**11:49**
